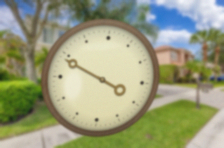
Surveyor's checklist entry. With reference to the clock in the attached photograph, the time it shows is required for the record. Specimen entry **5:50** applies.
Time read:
**3:49**
